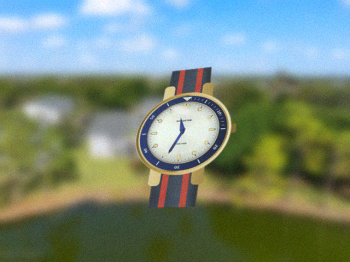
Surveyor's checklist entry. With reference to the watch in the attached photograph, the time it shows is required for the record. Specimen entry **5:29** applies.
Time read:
**11:34**
